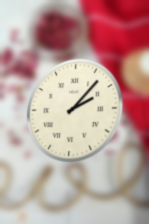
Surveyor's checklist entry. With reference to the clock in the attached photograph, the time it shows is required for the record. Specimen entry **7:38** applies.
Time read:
**2:07**
